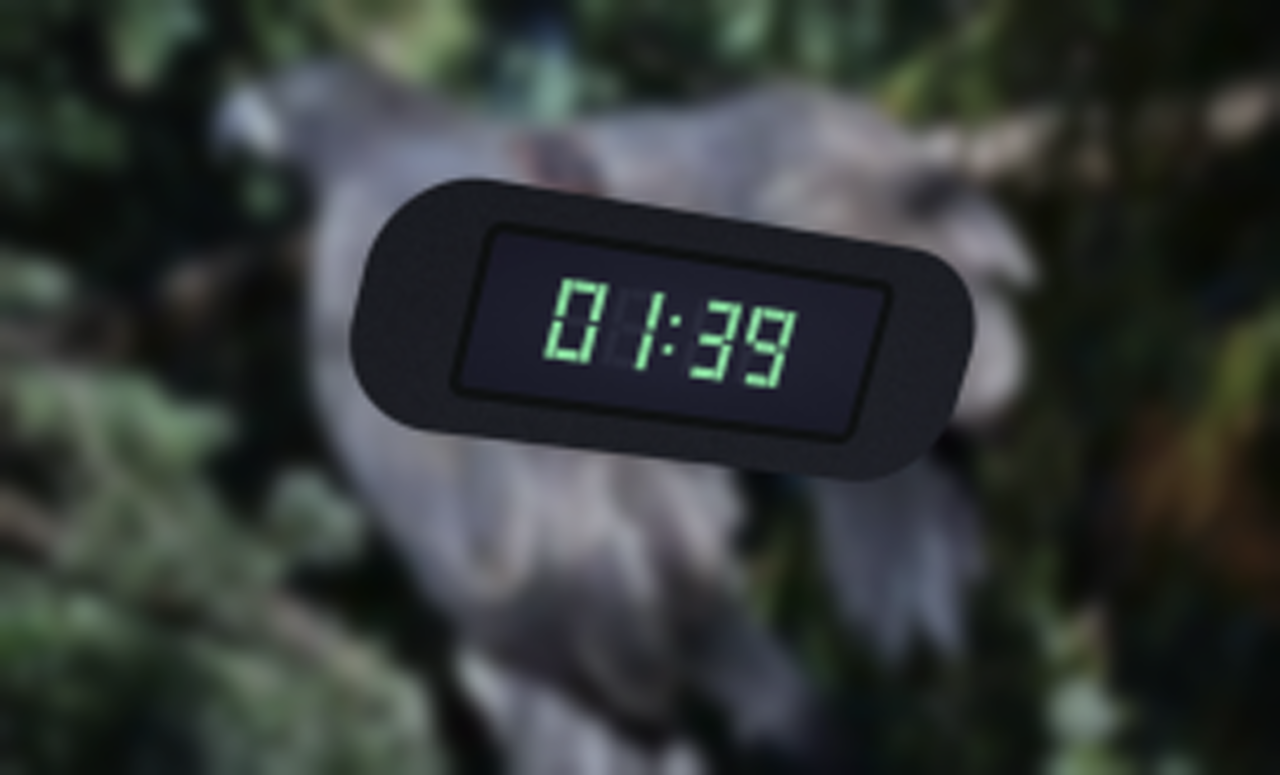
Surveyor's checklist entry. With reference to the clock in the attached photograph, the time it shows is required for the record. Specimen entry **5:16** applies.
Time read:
**1:39**
